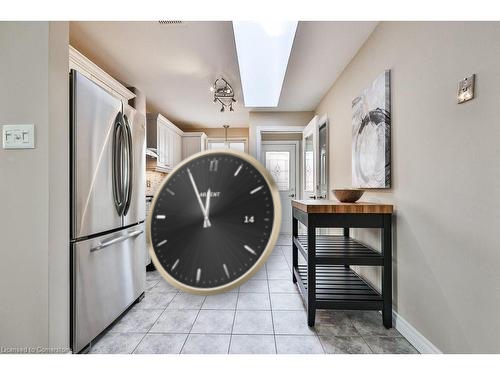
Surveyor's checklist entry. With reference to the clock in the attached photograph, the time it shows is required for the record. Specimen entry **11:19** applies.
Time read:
**11:55**
